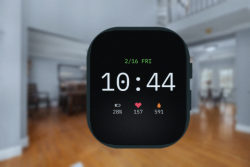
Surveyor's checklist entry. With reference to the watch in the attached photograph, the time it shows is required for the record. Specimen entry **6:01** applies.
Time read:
**10:44**
